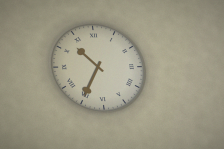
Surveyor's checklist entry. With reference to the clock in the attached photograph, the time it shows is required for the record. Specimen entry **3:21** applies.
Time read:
**10:35**
